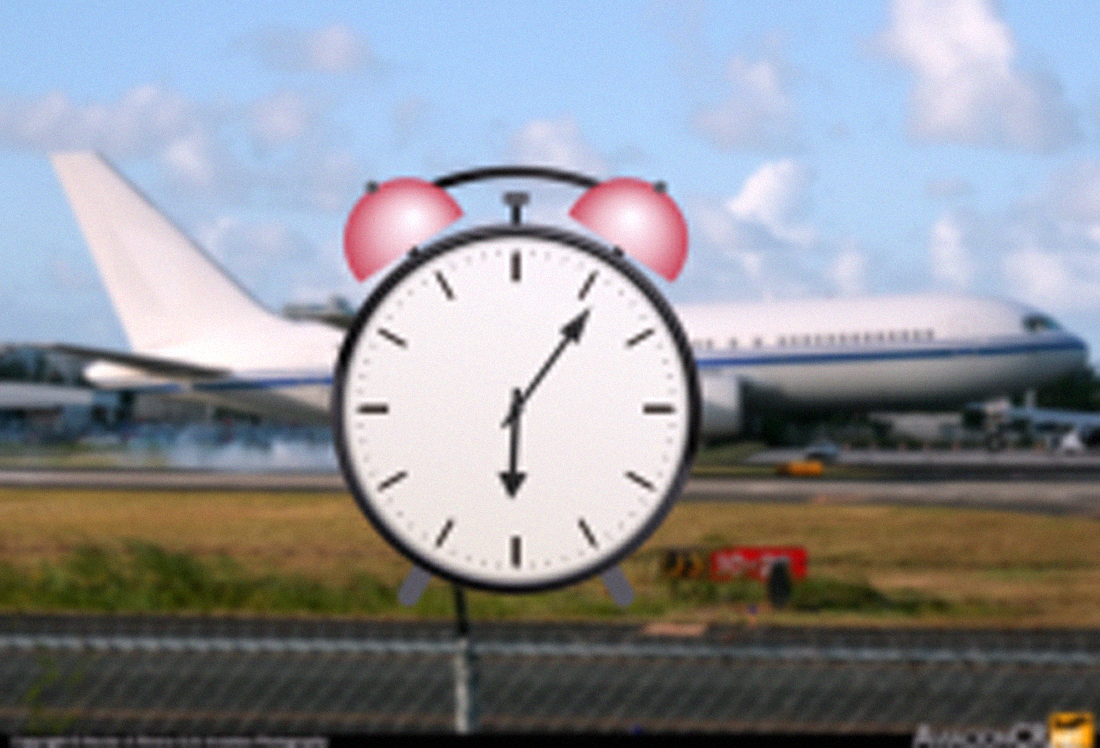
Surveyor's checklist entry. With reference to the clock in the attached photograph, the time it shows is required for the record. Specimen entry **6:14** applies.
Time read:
**6:06**
